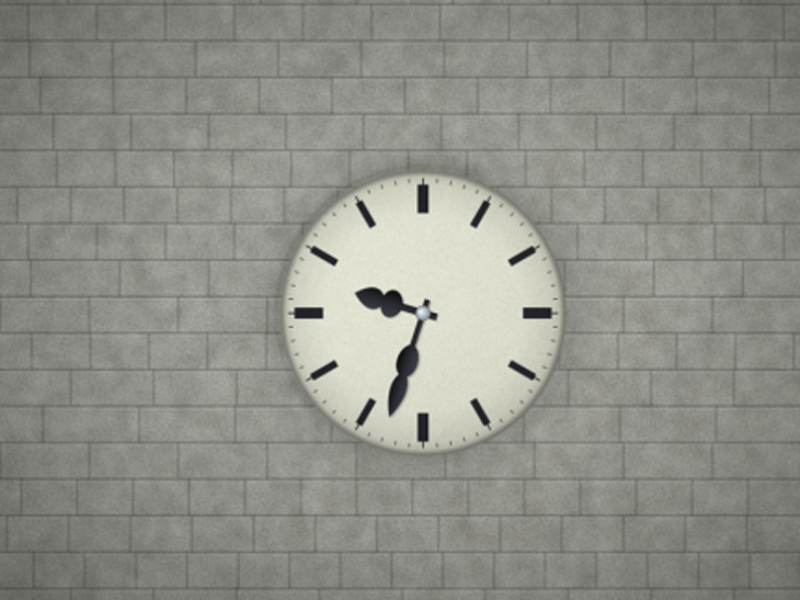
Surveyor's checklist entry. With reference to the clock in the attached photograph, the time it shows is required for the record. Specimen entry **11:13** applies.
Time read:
**9:33**
